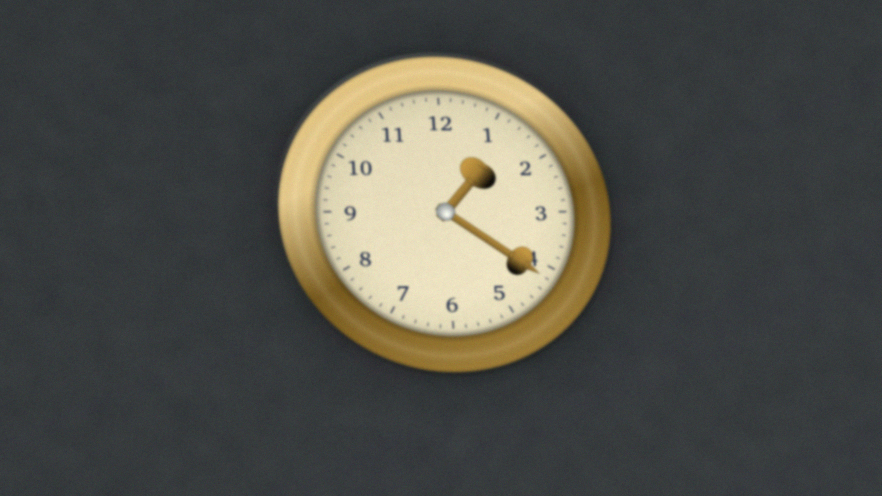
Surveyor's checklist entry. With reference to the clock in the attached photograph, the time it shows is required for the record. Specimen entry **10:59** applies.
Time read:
**1:21**
